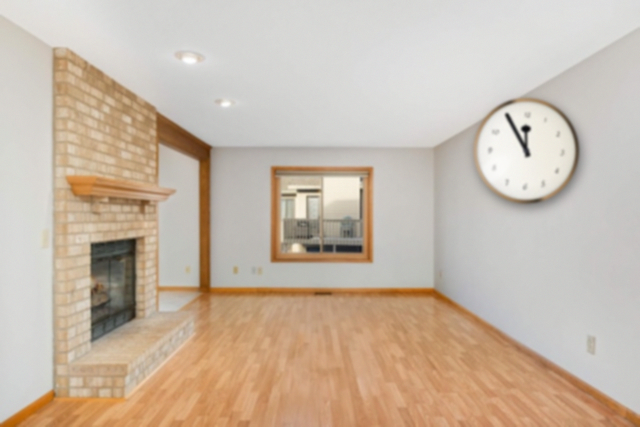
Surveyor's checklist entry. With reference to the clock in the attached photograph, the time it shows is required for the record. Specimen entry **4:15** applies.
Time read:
**11:55**
